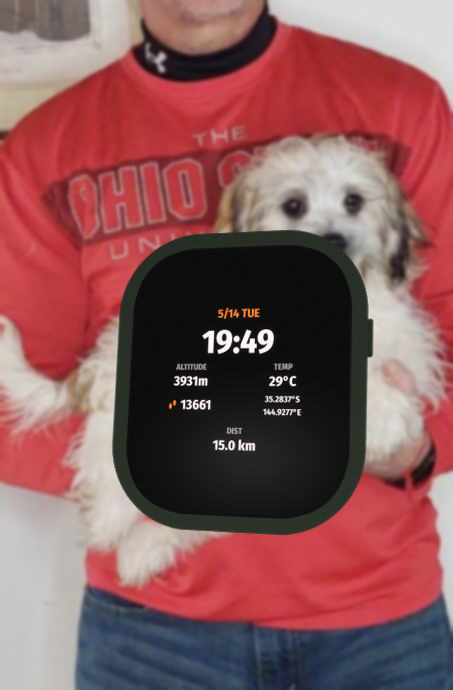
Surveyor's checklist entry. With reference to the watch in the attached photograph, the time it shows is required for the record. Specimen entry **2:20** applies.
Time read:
**19:49**
